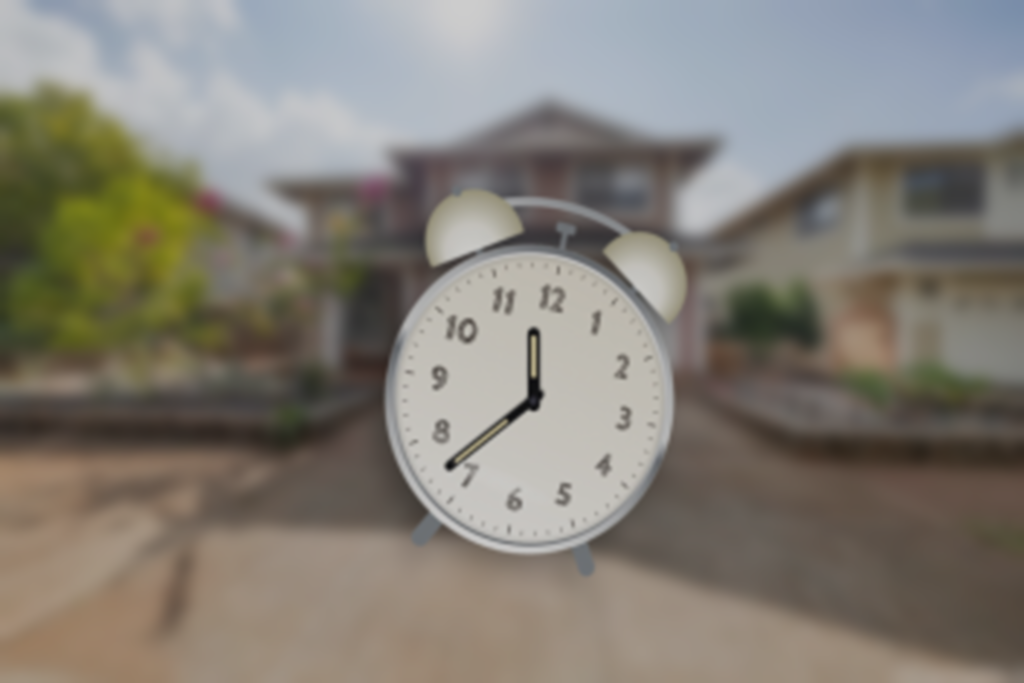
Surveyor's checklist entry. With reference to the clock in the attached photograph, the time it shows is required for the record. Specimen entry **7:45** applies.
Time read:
**11:37**
